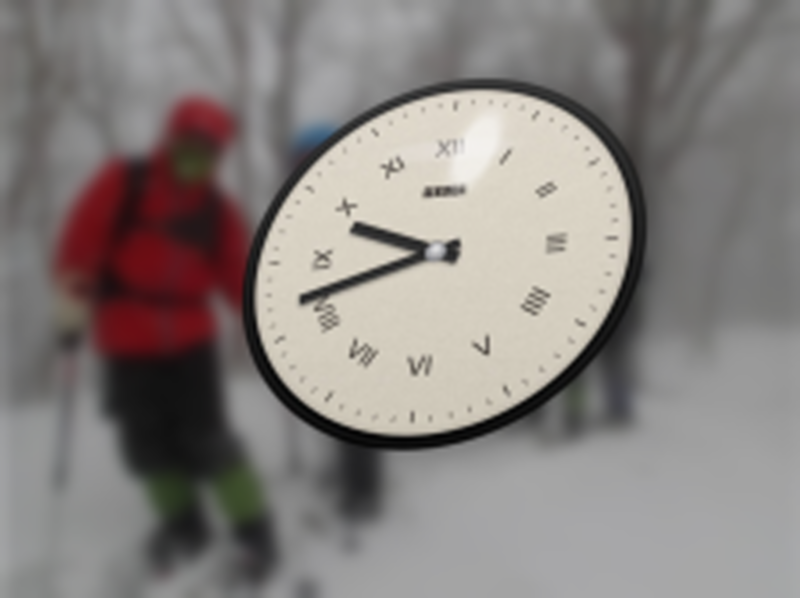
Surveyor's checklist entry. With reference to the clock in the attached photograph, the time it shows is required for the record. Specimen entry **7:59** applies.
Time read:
**9:42**
